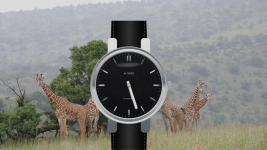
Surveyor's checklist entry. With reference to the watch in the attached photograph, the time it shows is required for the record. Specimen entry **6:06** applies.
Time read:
**5:27**
